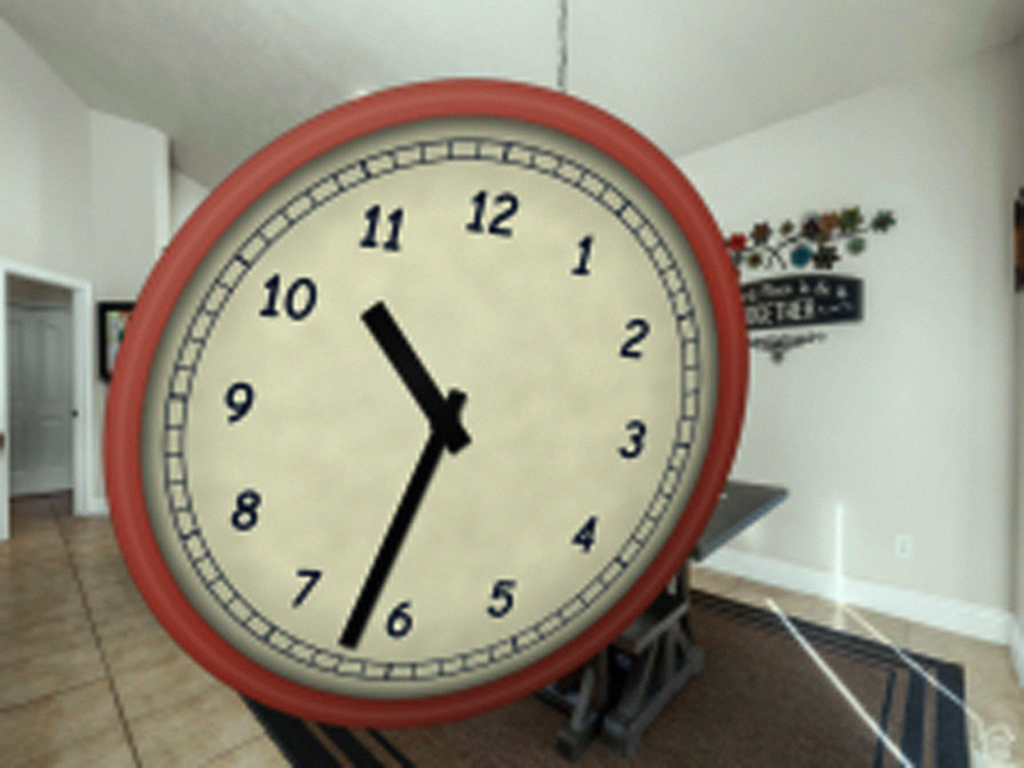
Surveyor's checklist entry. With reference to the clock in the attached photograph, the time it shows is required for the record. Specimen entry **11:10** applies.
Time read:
**10:32**
